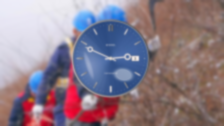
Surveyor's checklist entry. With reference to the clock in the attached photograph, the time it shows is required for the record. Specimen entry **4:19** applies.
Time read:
**2:49**
